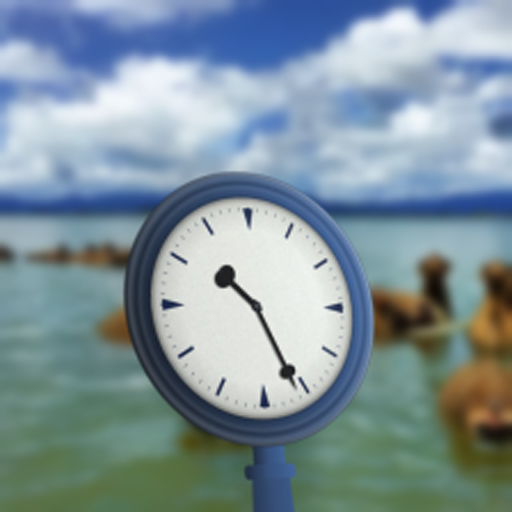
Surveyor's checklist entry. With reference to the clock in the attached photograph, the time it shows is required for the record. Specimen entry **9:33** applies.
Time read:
**10:26**
